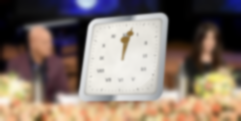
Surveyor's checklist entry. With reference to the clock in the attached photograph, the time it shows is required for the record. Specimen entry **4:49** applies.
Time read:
**12:02**
